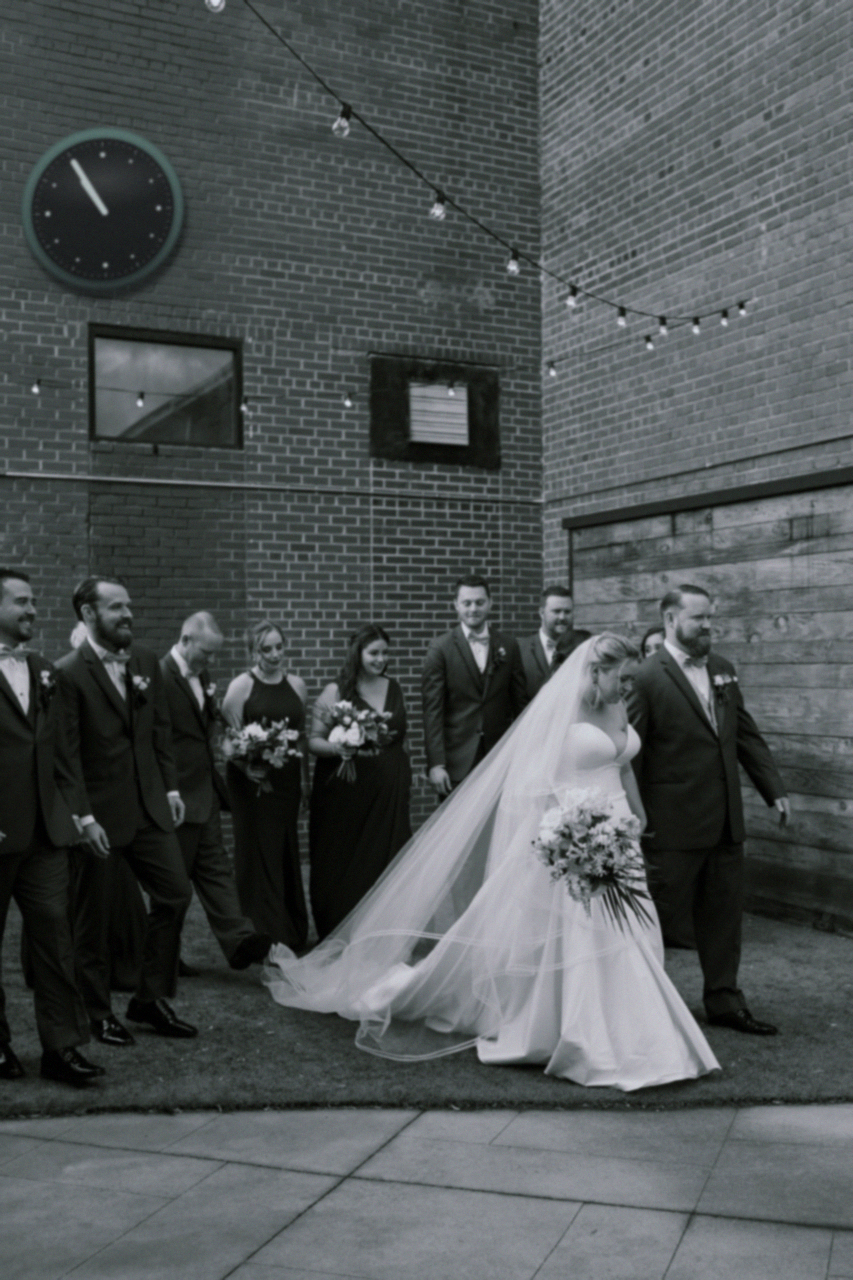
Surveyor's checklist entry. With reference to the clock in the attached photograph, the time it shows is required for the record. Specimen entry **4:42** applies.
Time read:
**10:55**
